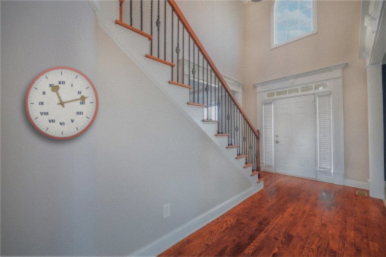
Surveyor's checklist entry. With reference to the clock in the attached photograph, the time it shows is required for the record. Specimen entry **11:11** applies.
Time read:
**11:13**
